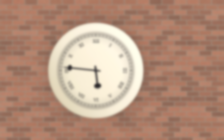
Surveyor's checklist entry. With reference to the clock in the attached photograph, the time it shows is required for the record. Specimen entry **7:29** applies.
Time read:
**5:46**
